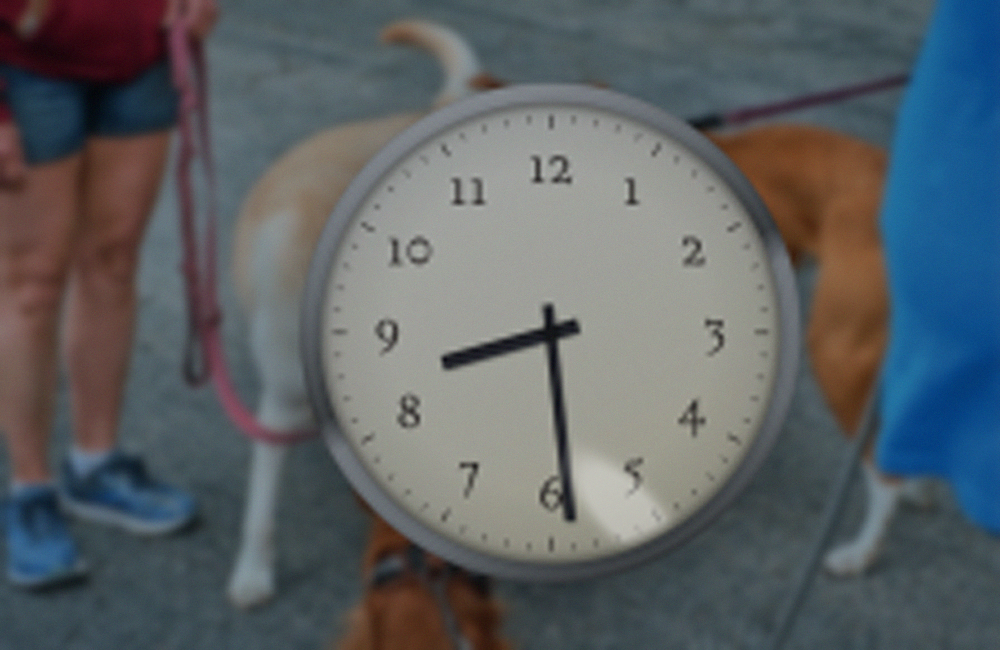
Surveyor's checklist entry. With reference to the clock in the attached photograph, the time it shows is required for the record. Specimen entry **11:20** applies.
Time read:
**8:29**
